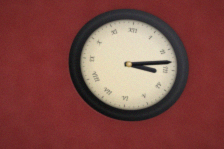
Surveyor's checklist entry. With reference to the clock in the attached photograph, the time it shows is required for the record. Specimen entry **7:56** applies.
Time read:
**3:13**
